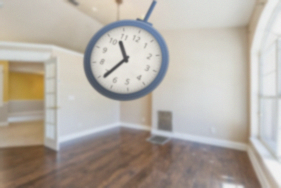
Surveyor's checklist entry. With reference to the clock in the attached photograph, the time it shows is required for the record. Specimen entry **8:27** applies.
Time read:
**10:34**
